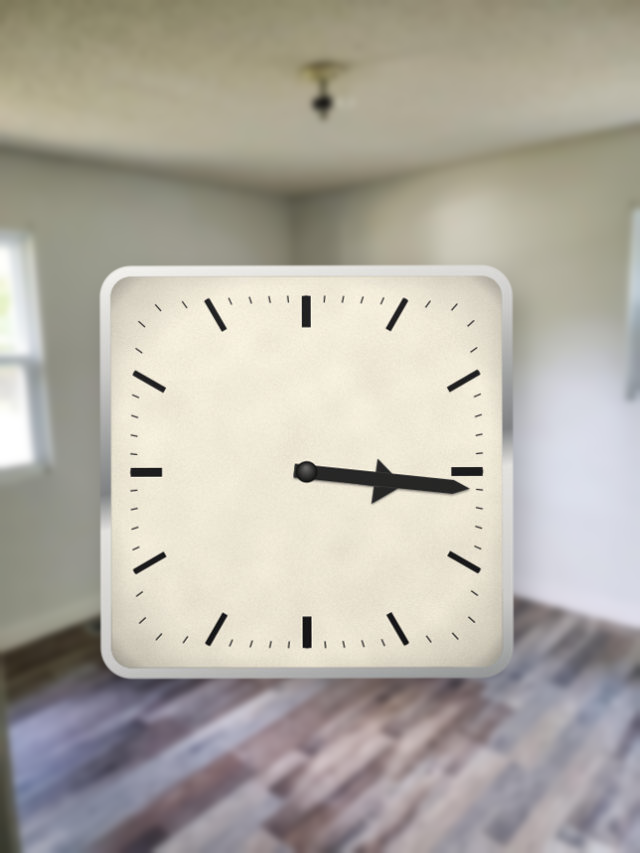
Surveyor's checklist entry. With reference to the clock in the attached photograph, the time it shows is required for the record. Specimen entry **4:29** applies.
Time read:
**3:16**
